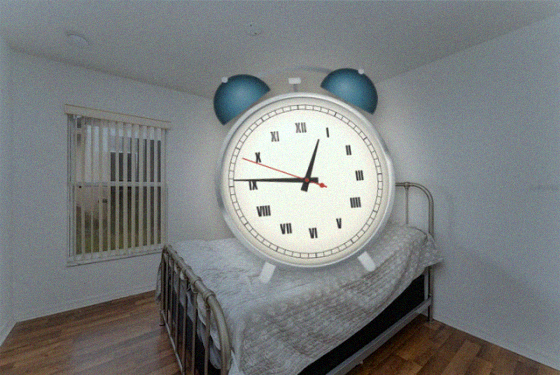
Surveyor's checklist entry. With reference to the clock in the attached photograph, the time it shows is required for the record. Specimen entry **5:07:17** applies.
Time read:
**12:45:49**
